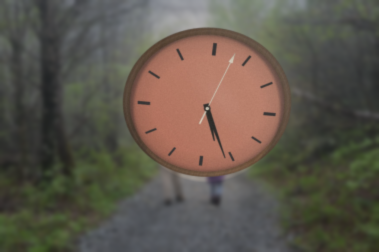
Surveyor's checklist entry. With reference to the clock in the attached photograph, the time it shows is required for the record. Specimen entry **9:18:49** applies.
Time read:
**5:26:03**
